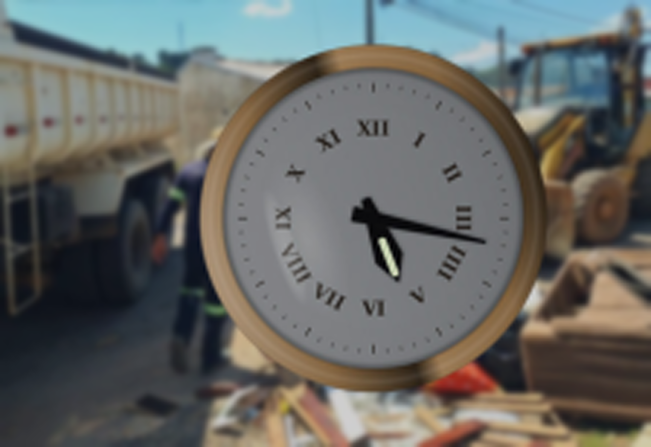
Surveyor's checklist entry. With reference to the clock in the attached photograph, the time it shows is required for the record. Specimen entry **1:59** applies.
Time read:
**5:17**
